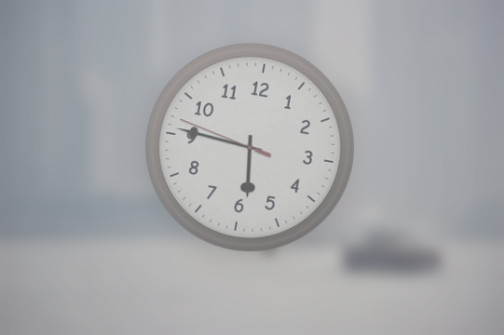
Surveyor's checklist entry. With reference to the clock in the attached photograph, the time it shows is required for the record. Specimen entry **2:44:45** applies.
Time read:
**5:45:47**
